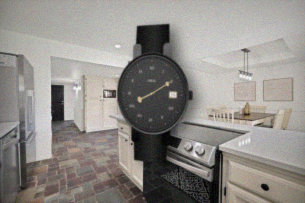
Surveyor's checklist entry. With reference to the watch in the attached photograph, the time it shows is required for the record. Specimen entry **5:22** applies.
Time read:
**8:10**
